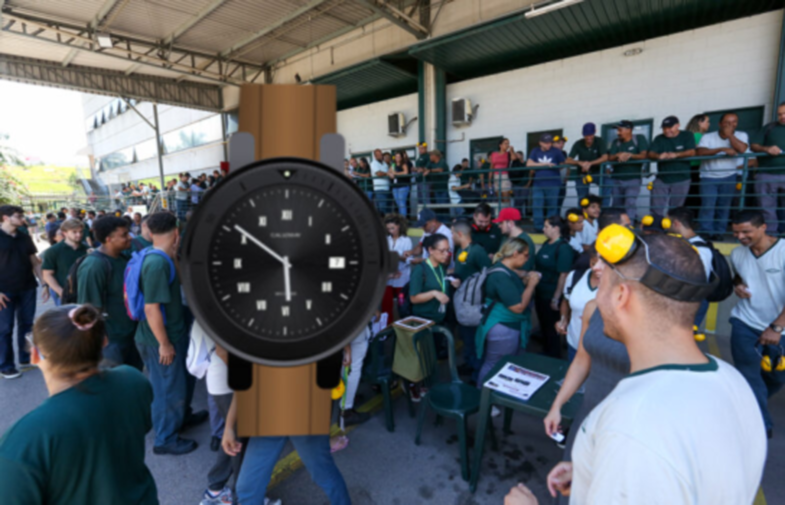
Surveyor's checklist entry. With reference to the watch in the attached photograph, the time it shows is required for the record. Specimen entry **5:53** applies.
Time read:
**5:51**
